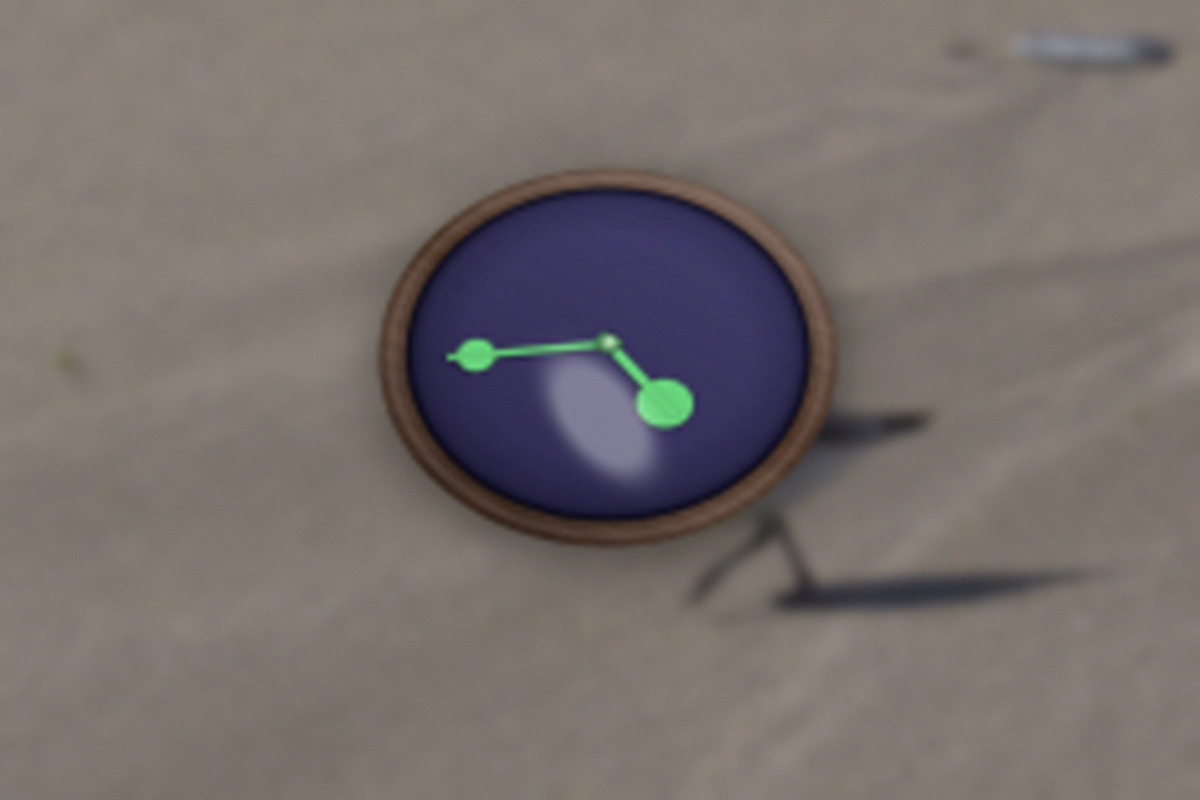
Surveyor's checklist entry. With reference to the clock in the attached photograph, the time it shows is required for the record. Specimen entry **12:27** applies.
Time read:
**4:44**
